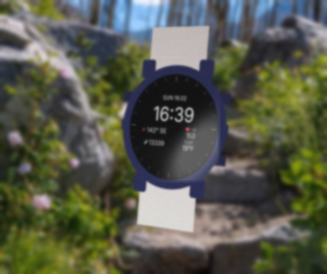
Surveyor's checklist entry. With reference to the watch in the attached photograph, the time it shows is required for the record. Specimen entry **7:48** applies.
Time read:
**16:39**
